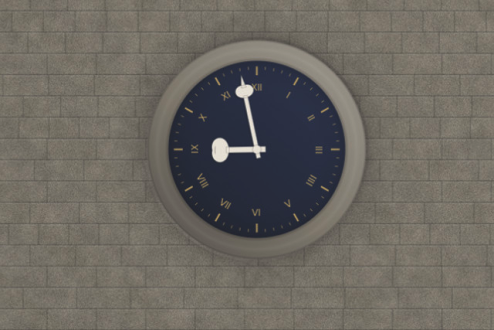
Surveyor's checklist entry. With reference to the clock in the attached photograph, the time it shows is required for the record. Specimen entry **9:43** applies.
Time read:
**8:58**
